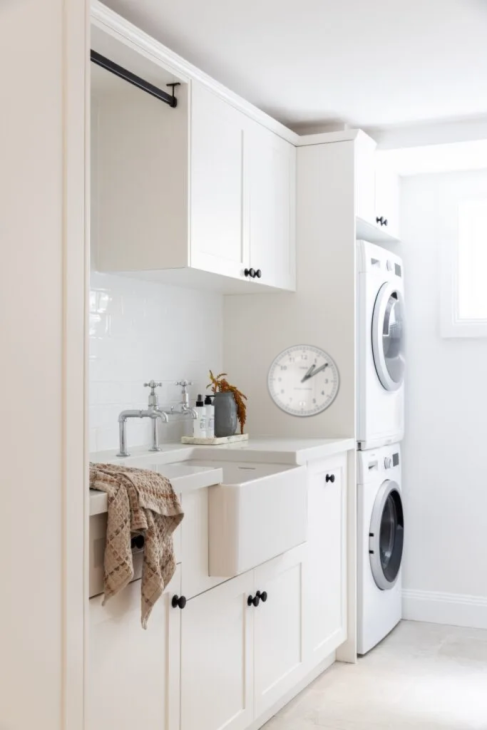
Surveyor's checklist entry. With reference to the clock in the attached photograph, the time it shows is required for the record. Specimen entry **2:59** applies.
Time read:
**1:09**
